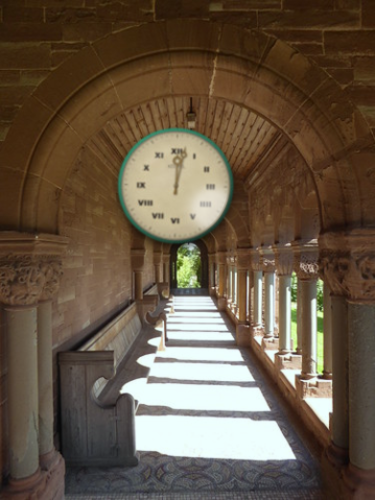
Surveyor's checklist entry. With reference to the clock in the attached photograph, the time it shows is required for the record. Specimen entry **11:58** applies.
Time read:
**12:02**
